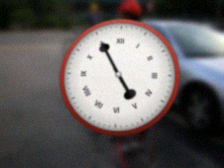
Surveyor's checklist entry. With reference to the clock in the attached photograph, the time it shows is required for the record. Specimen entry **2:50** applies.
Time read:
**4:55**
